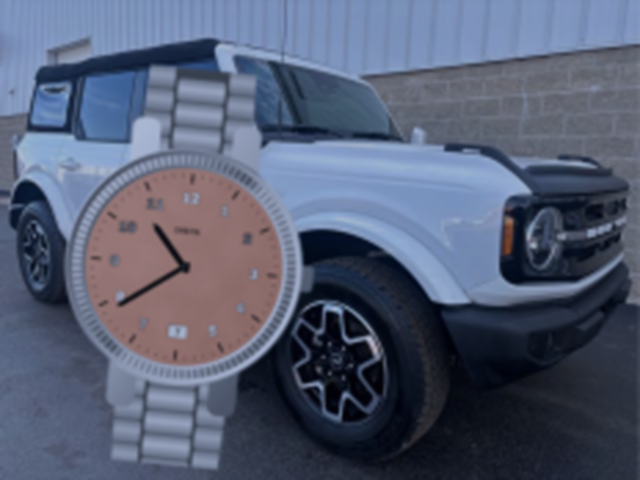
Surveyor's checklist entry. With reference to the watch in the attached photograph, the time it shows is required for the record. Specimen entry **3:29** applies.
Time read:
**10:39**
